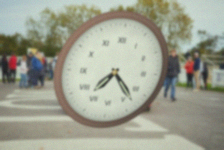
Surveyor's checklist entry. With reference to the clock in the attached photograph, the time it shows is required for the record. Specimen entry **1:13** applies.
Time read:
**7:23**
